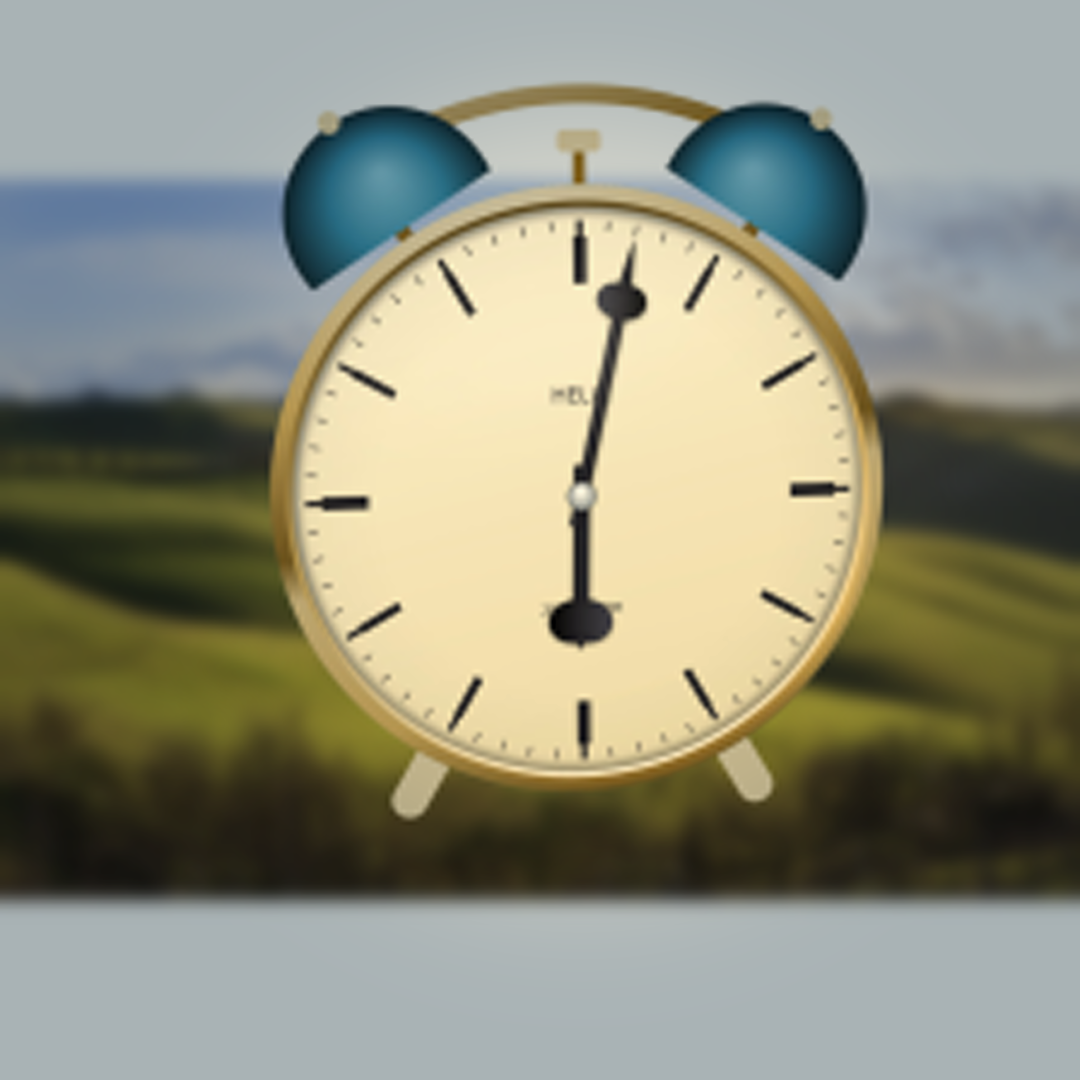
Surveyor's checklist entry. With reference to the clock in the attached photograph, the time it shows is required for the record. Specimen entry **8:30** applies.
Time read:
**6:02**
